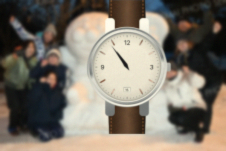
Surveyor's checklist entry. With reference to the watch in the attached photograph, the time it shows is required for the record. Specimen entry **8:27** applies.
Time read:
**10:54**
